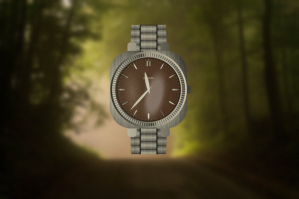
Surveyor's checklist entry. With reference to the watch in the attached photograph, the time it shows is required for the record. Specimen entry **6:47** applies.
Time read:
**11:37**
